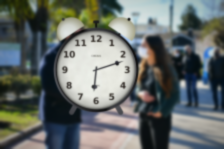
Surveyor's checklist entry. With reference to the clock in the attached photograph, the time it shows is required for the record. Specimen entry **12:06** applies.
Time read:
**6:12**
